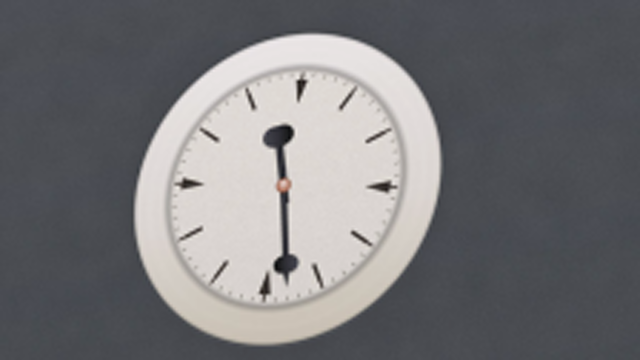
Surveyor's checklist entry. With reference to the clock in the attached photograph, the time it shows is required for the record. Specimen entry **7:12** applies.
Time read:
**11:28**
